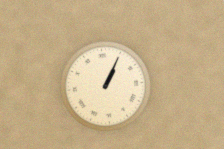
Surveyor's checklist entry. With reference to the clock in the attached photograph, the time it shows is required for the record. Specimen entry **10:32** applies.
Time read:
**1:05**
